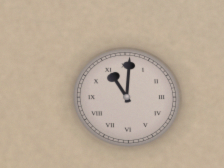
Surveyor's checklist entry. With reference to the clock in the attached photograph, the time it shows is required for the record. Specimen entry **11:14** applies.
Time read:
**11:01**
